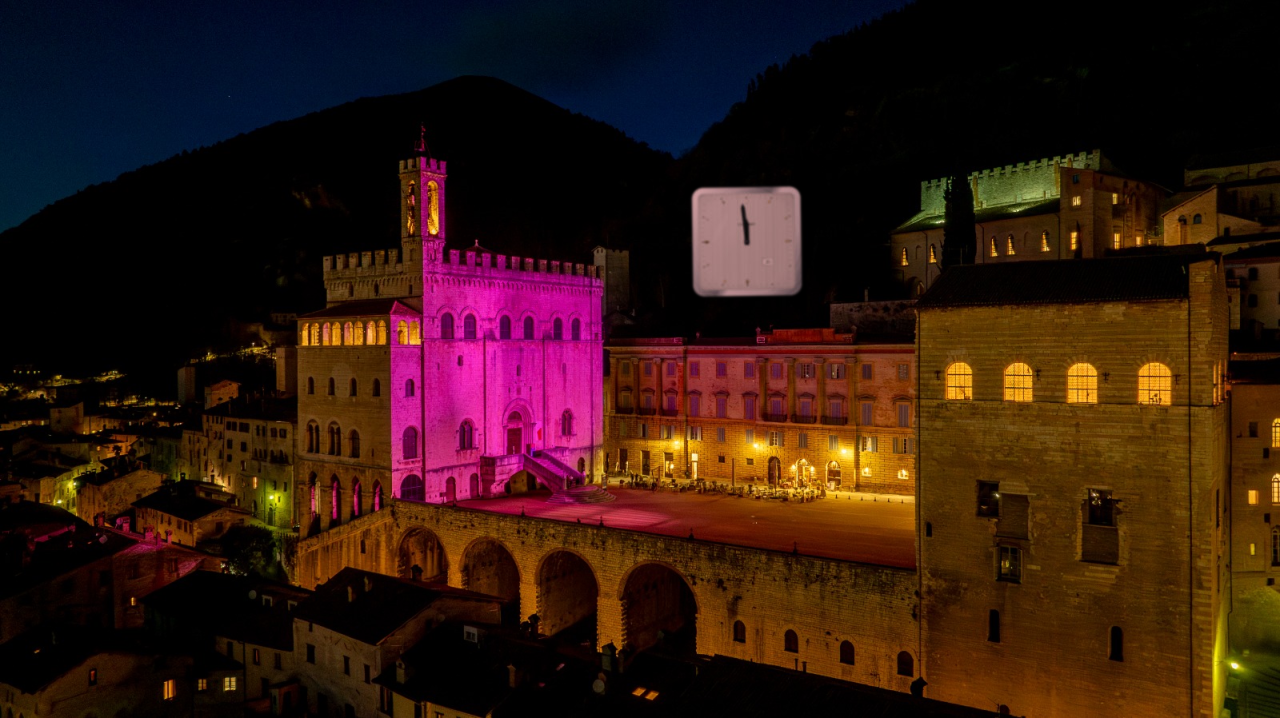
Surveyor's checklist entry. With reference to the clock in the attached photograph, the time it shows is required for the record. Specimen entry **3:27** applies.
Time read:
**11:59**
